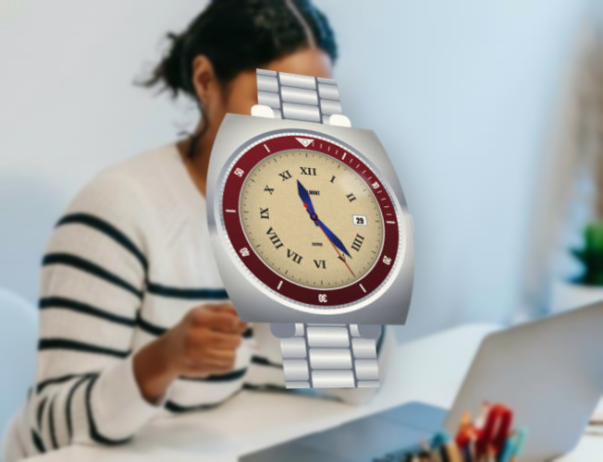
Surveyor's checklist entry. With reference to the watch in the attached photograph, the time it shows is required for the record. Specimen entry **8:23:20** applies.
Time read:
**11:23:25**
